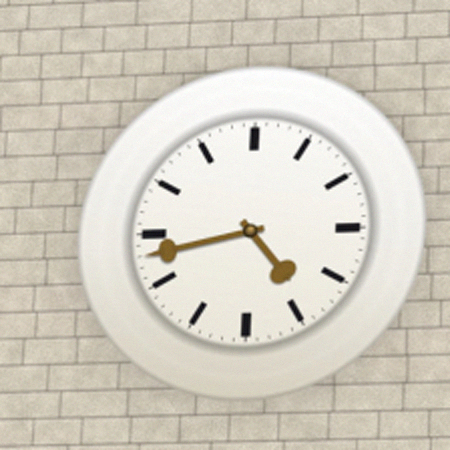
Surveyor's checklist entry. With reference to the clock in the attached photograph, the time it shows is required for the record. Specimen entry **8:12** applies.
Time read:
**4:43**
